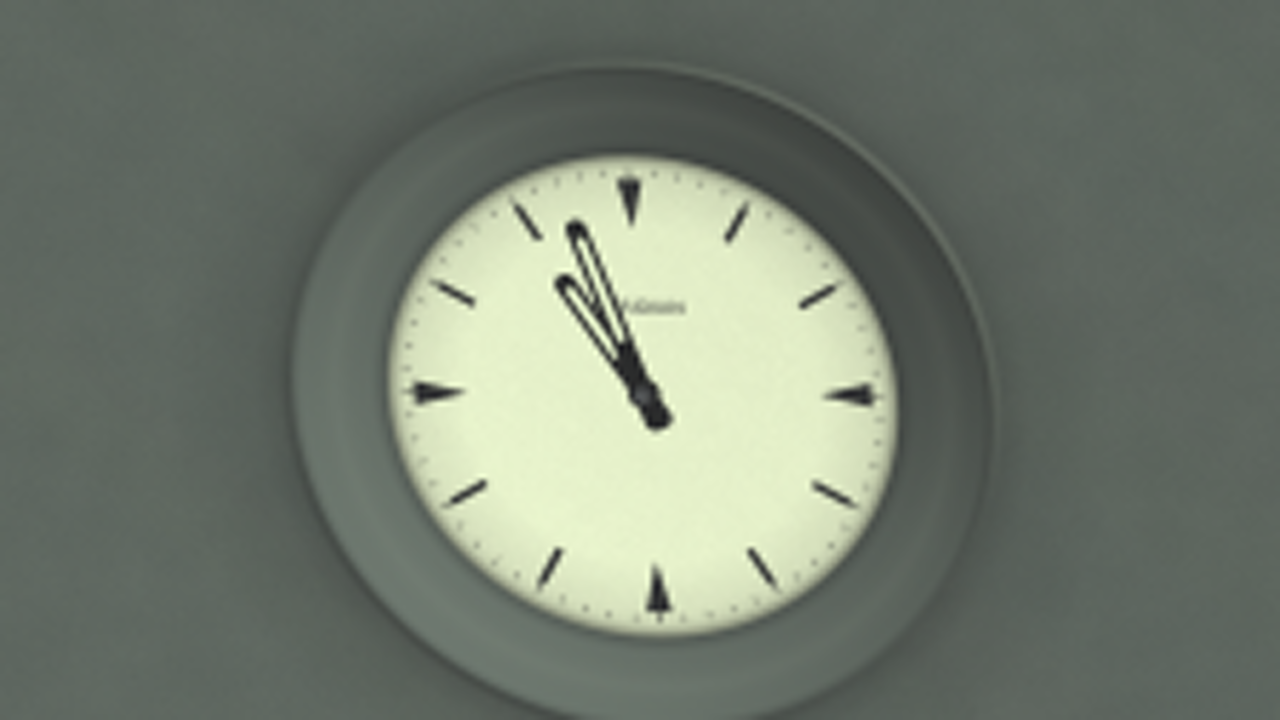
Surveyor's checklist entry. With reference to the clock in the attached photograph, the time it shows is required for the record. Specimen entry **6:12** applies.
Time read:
**10:57**
